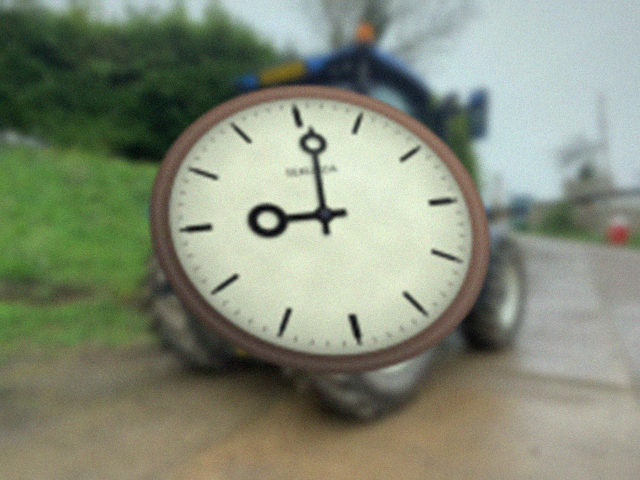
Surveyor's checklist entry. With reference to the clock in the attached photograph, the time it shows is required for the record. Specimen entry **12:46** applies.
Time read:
**9:01**
